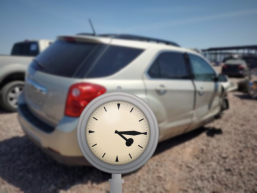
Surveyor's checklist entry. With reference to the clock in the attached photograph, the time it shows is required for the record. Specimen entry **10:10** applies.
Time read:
**4:15**
